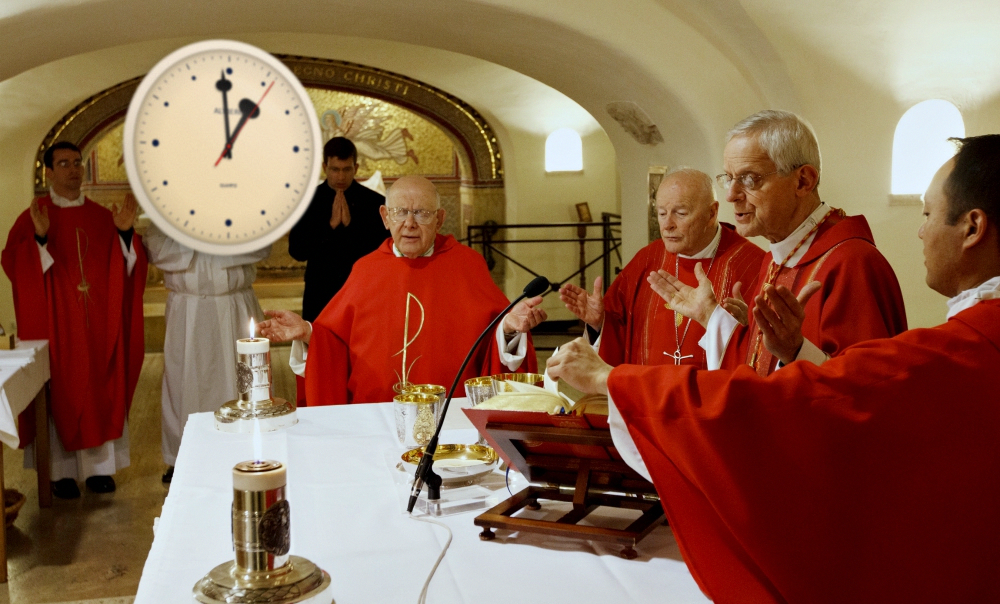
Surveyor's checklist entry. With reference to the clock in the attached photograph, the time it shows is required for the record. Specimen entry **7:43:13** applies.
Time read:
**12:59:06**
